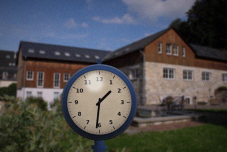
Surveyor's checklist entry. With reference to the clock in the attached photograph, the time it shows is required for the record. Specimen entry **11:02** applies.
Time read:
**1:31**
